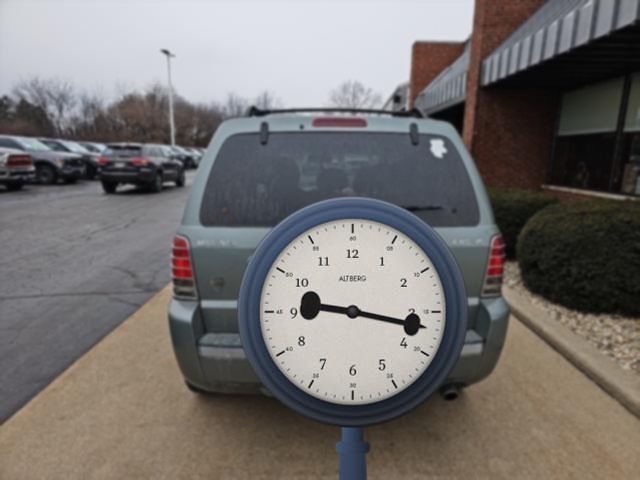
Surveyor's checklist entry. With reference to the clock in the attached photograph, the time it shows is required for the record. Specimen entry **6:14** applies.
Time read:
**9:17**
